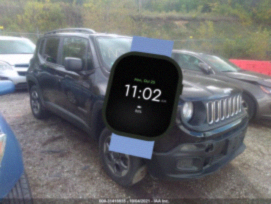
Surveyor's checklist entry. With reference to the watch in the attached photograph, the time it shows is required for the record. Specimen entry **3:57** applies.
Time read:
**11:02**
